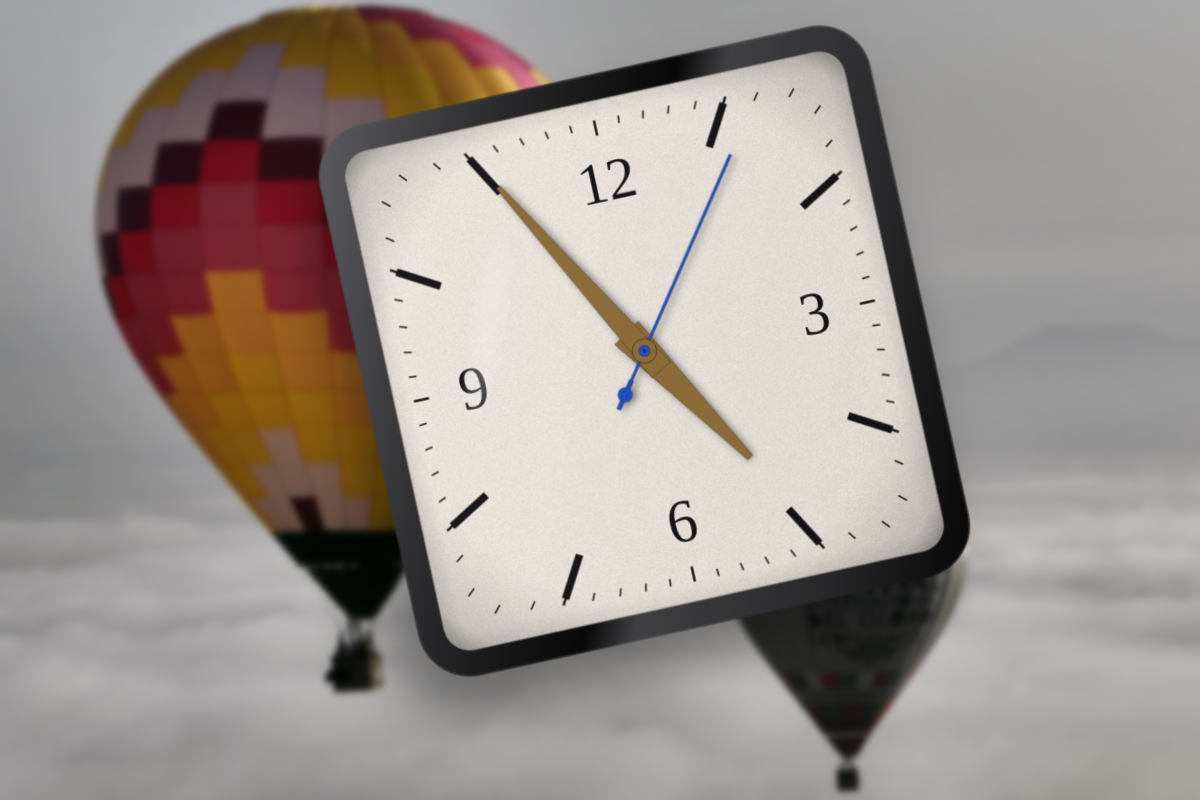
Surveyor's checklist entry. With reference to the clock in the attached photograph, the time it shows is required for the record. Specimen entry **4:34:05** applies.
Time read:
**4:55:06**
